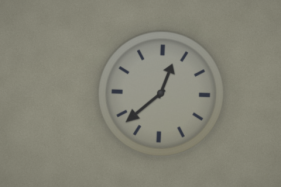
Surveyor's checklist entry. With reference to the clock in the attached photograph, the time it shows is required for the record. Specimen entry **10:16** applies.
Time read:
**12:38**
